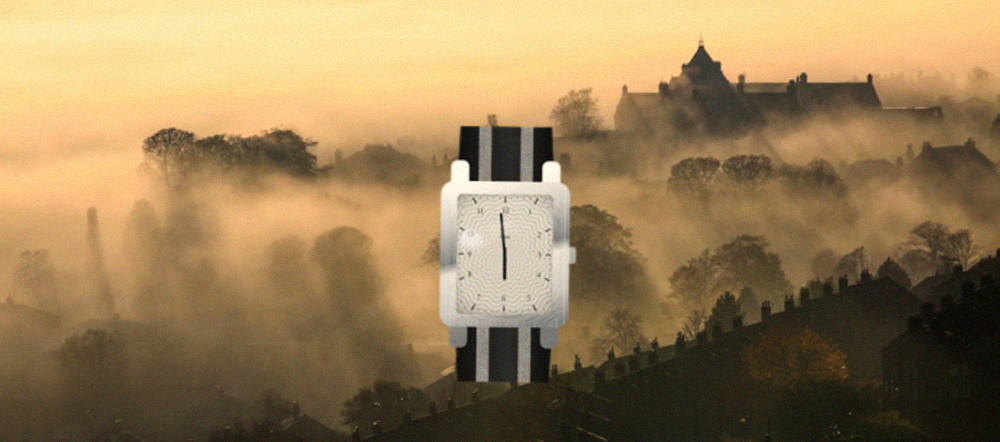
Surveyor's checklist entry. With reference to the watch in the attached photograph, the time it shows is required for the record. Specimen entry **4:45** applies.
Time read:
**5:59**
